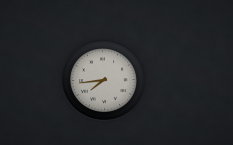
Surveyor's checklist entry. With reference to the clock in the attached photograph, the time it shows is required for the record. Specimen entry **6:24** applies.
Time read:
**7:44**
